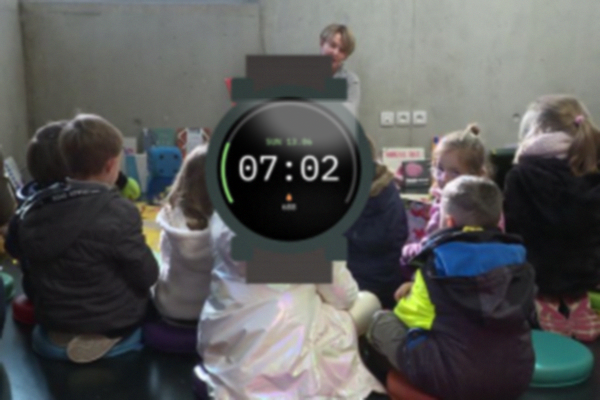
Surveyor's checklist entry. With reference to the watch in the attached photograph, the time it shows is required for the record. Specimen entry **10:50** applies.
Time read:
**7:02**
